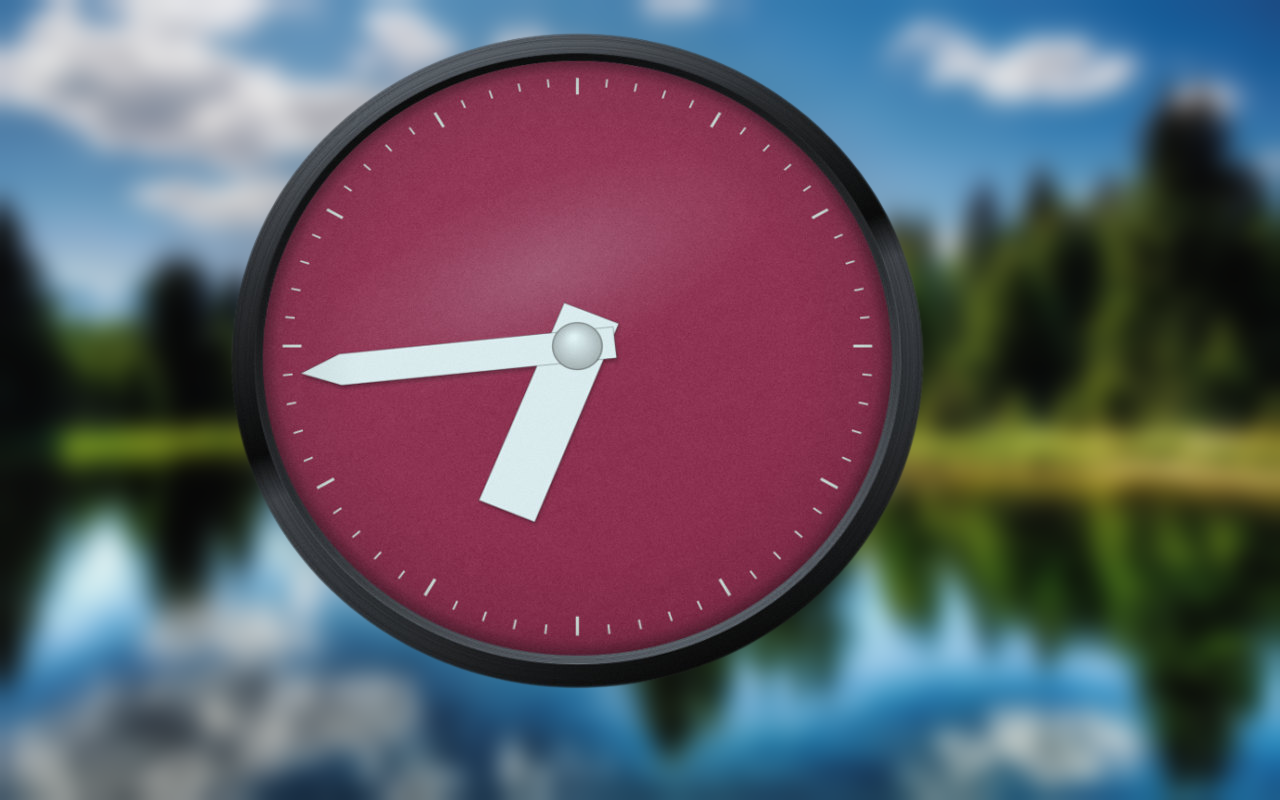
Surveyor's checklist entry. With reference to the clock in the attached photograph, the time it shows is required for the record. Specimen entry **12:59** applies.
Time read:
**6:44**
